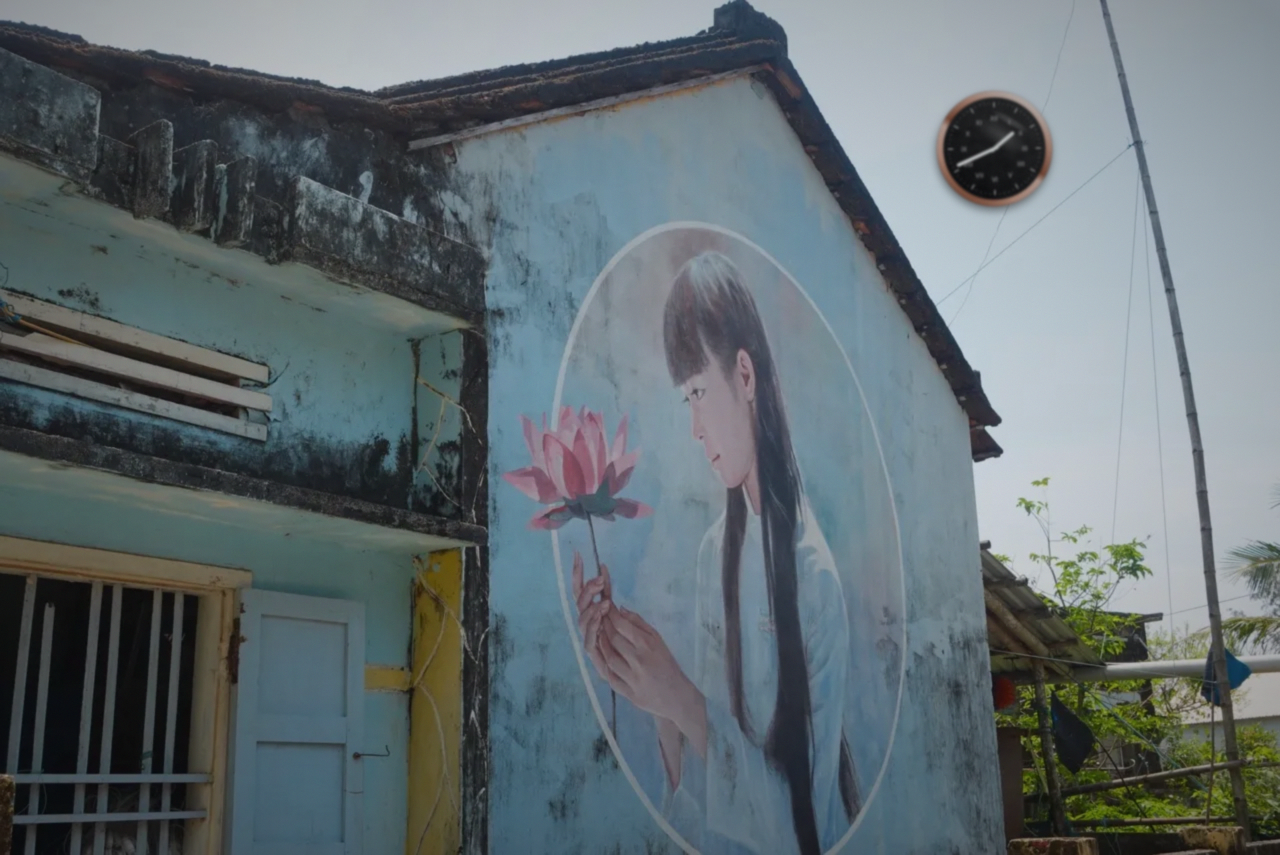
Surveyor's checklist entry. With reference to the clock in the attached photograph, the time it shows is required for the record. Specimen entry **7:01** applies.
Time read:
**1:41**
